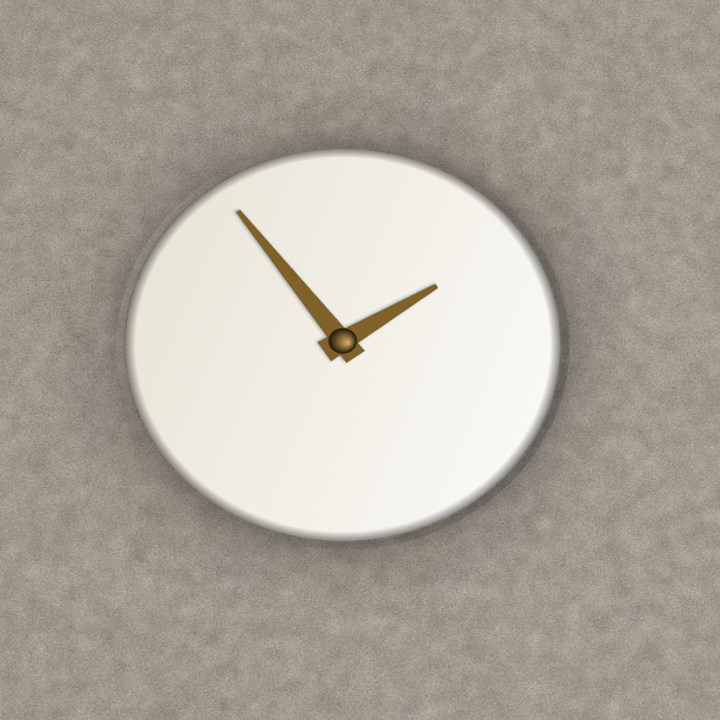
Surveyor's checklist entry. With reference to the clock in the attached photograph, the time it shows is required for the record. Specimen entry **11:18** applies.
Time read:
**1:54**
